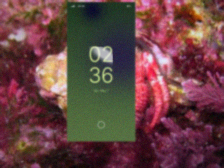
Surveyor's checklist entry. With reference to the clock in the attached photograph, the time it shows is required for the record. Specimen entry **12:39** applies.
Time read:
**2:36**
